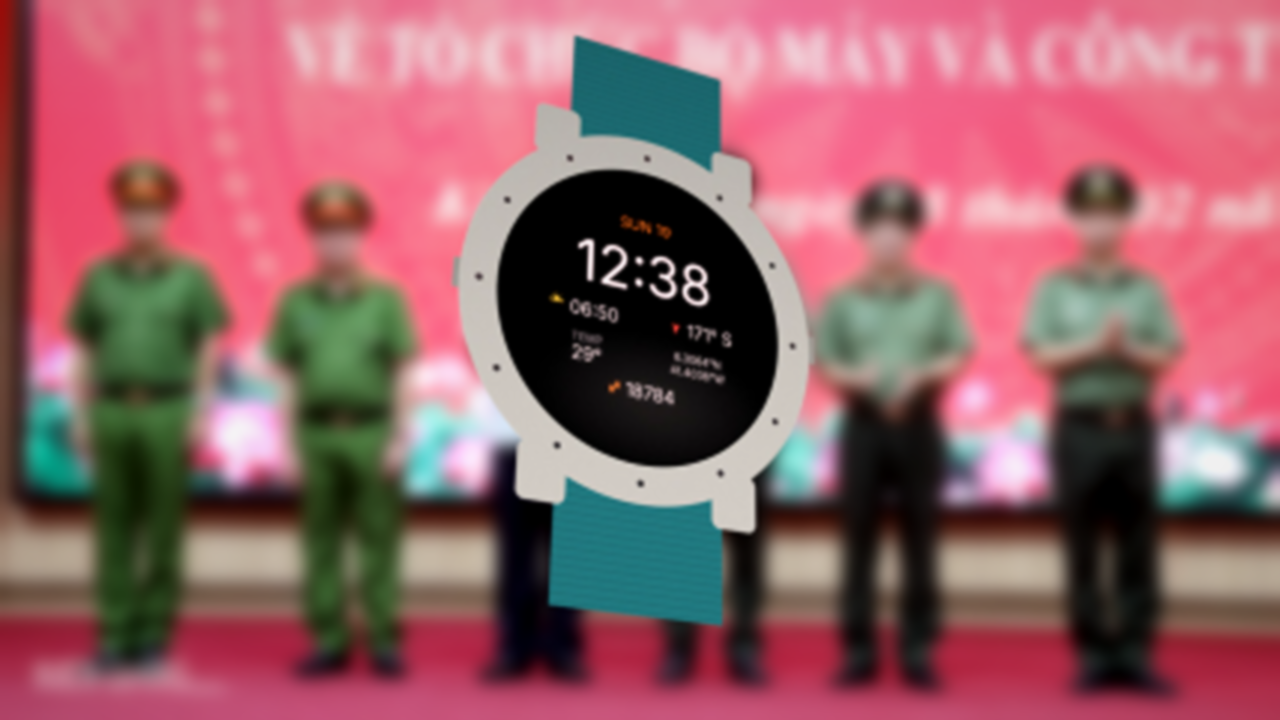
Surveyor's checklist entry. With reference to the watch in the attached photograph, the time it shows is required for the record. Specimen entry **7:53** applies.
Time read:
**12:38**
